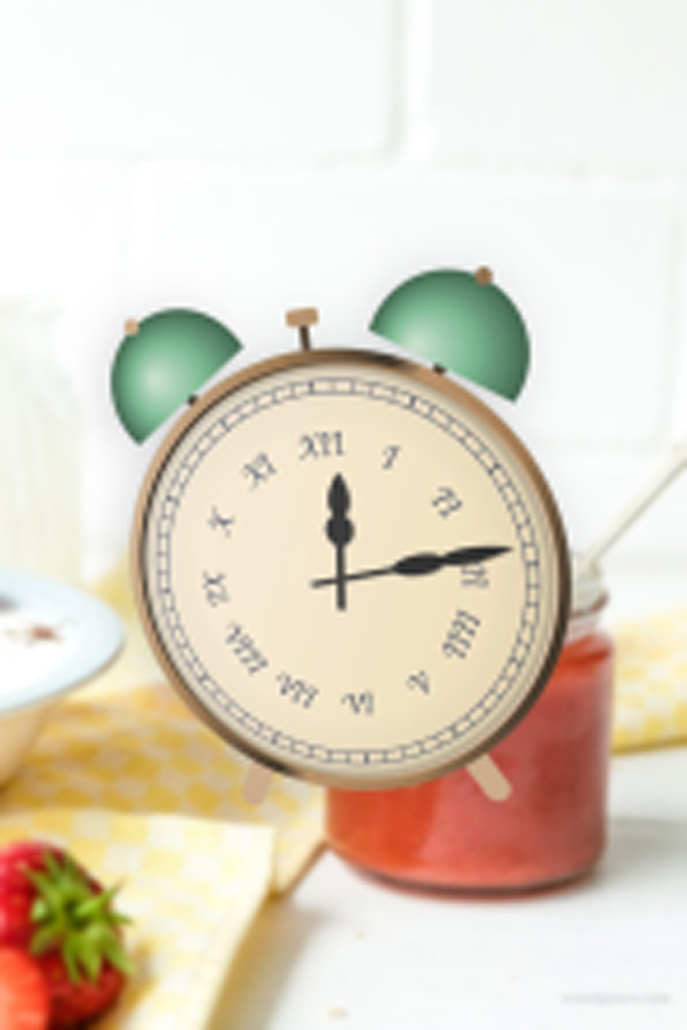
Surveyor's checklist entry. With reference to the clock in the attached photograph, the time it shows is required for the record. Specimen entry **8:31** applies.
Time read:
**12:14**
